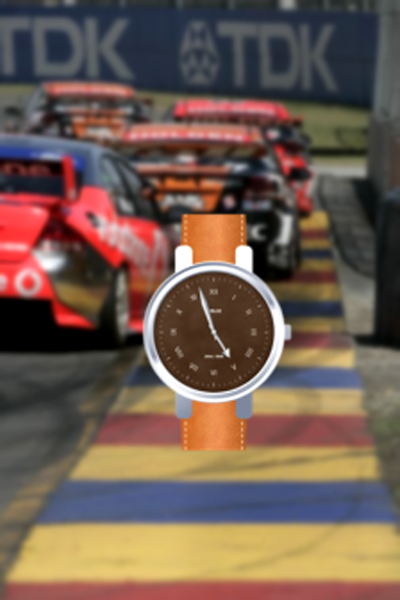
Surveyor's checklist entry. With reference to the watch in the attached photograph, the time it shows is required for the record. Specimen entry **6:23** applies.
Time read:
**4:57**
